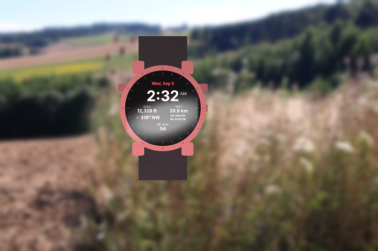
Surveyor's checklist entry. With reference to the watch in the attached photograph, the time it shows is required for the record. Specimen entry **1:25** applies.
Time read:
**2:32**
